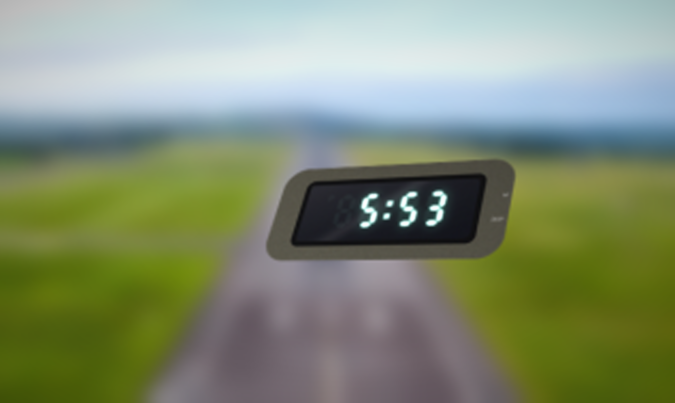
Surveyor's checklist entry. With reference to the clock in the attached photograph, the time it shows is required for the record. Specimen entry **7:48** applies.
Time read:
**5:53**
